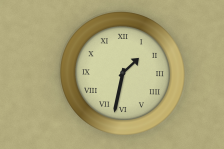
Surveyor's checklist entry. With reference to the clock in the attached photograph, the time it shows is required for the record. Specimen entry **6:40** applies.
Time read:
**1:32**
